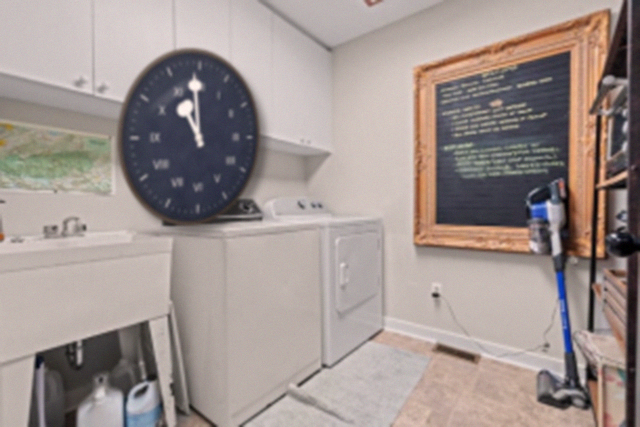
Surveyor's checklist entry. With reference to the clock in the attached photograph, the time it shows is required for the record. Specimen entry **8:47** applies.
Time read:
**10:59**
